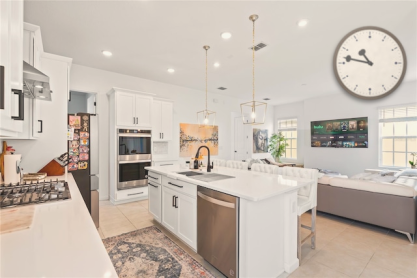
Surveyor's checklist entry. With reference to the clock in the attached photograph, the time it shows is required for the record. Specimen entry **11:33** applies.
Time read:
**10:47**
